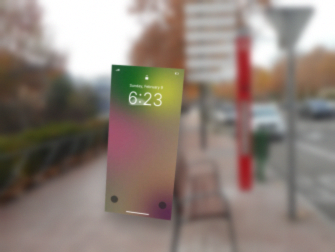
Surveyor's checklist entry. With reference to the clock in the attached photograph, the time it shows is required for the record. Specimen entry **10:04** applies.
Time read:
**6:23**
